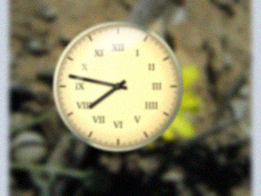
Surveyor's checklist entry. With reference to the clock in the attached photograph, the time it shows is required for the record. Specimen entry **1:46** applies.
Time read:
**7:47**
